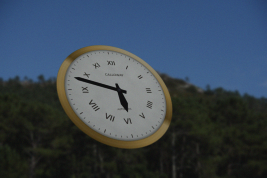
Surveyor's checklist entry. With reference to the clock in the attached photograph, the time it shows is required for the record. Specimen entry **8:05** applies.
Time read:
**5:48**
